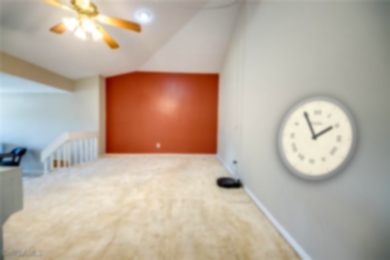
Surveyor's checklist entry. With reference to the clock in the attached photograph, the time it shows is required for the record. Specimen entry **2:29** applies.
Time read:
**1:55**
